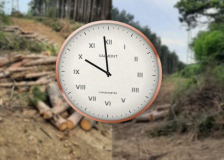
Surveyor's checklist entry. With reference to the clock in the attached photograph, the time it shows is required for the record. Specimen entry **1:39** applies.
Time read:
**9:59**
